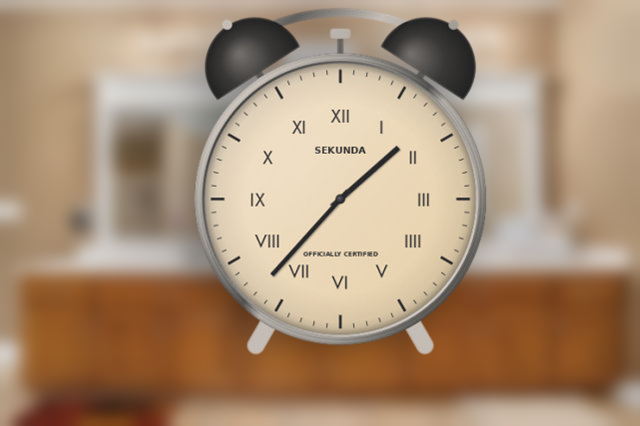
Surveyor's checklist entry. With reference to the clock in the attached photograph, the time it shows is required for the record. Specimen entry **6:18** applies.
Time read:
**1:37**
